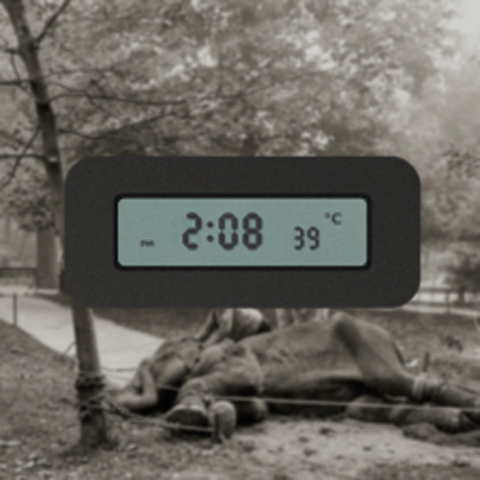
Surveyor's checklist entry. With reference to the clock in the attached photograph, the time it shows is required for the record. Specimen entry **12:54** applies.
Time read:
**2:08**
